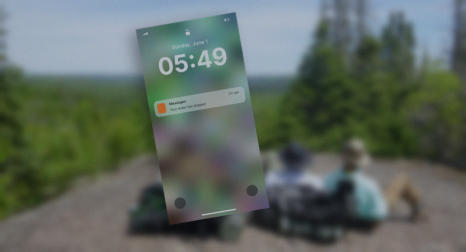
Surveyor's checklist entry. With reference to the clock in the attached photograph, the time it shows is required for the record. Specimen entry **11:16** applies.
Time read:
**5:49**
